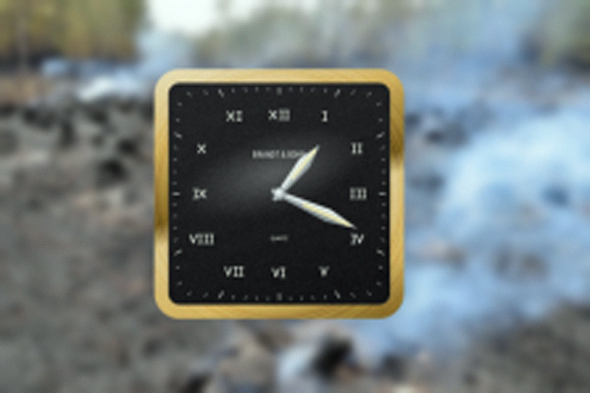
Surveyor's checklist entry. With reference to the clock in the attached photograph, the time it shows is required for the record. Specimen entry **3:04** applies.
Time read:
**1:19**
